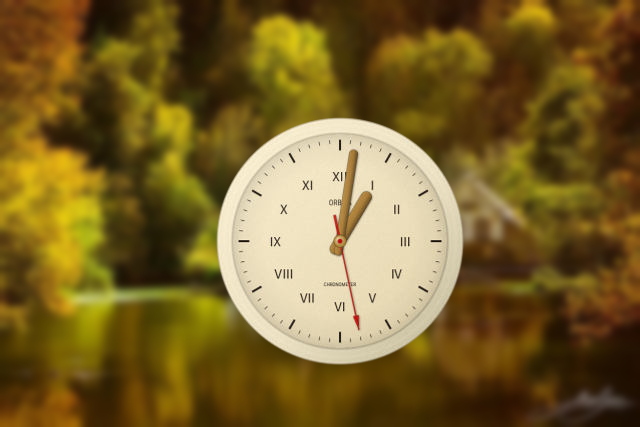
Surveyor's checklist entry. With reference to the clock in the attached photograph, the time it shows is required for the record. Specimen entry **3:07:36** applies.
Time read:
**1:01:28**
